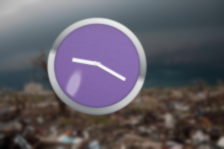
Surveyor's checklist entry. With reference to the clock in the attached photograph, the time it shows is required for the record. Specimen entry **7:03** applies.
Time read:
**9:20**
